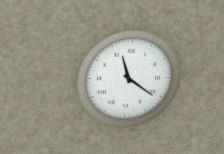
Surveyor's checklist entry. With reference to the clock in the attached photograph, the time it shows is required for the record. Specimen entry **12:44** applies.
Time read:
**11:21**
